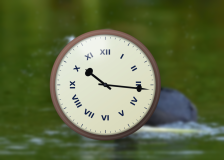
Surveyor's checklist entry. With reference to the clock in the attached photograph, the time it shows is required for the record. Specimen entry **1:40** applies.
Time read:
**10:16**
